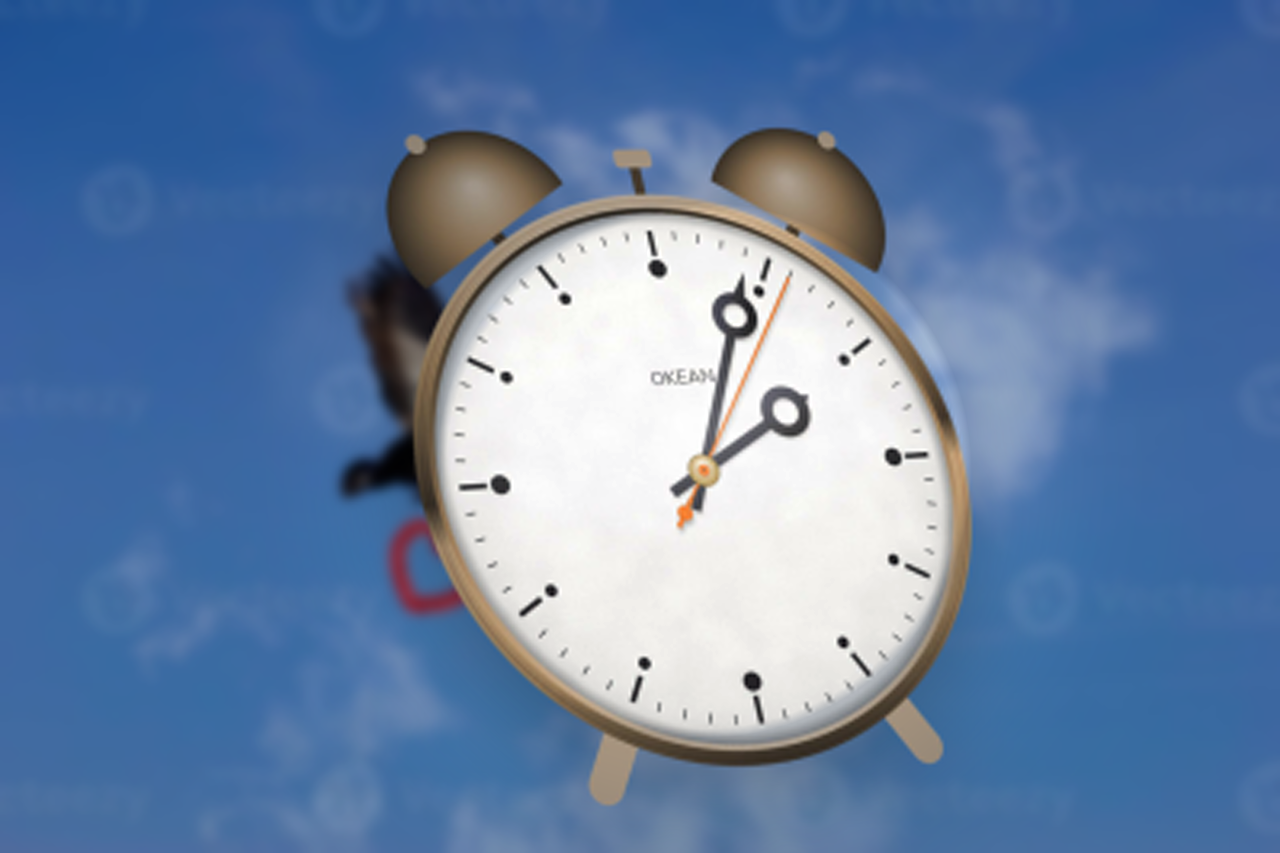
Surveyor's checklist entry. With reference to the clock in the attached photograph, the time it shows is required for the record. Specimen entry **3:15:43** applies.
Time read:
**2:04:06**
